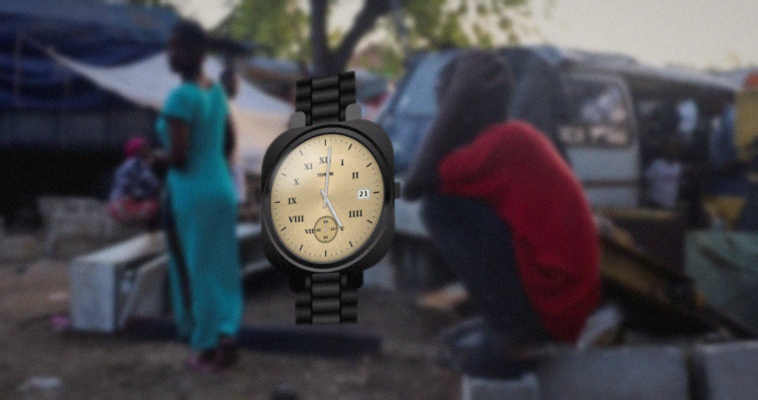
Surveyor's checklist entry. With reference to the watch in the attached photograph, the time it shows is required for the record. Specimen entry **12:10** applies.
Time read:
**5:01**
